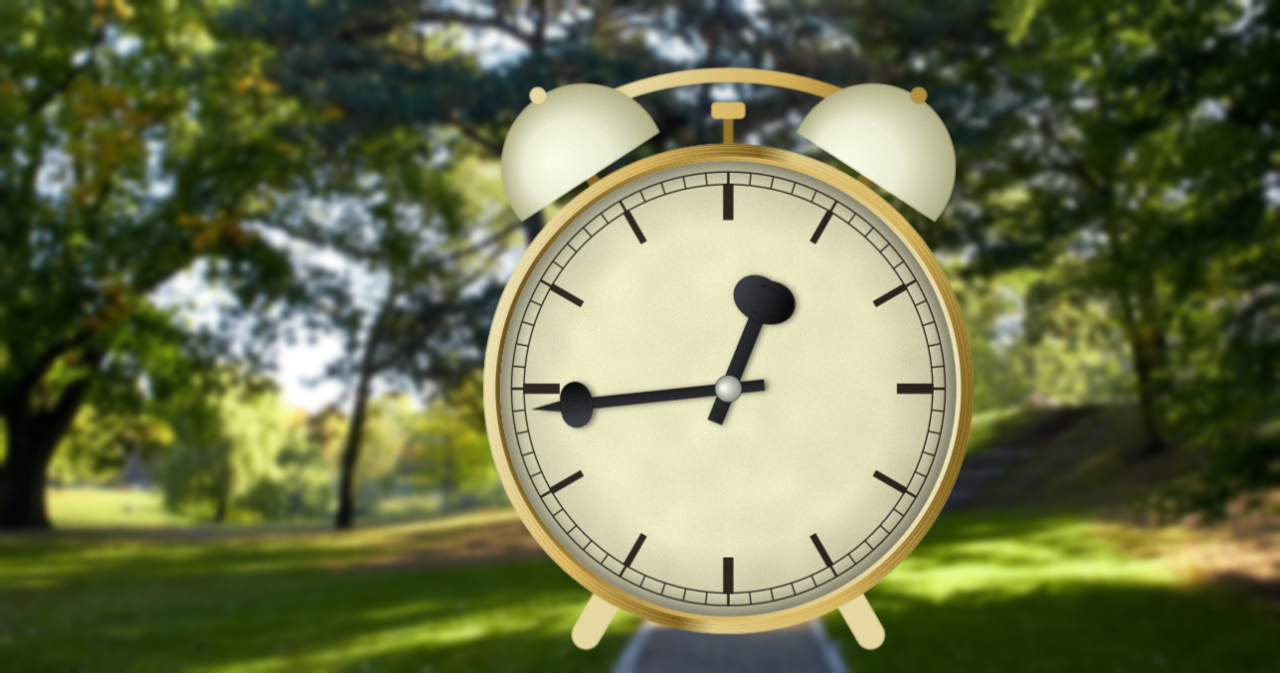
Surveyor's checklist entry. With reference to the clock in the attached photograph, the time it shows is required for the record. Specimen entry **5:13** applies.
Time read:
**12:44**
